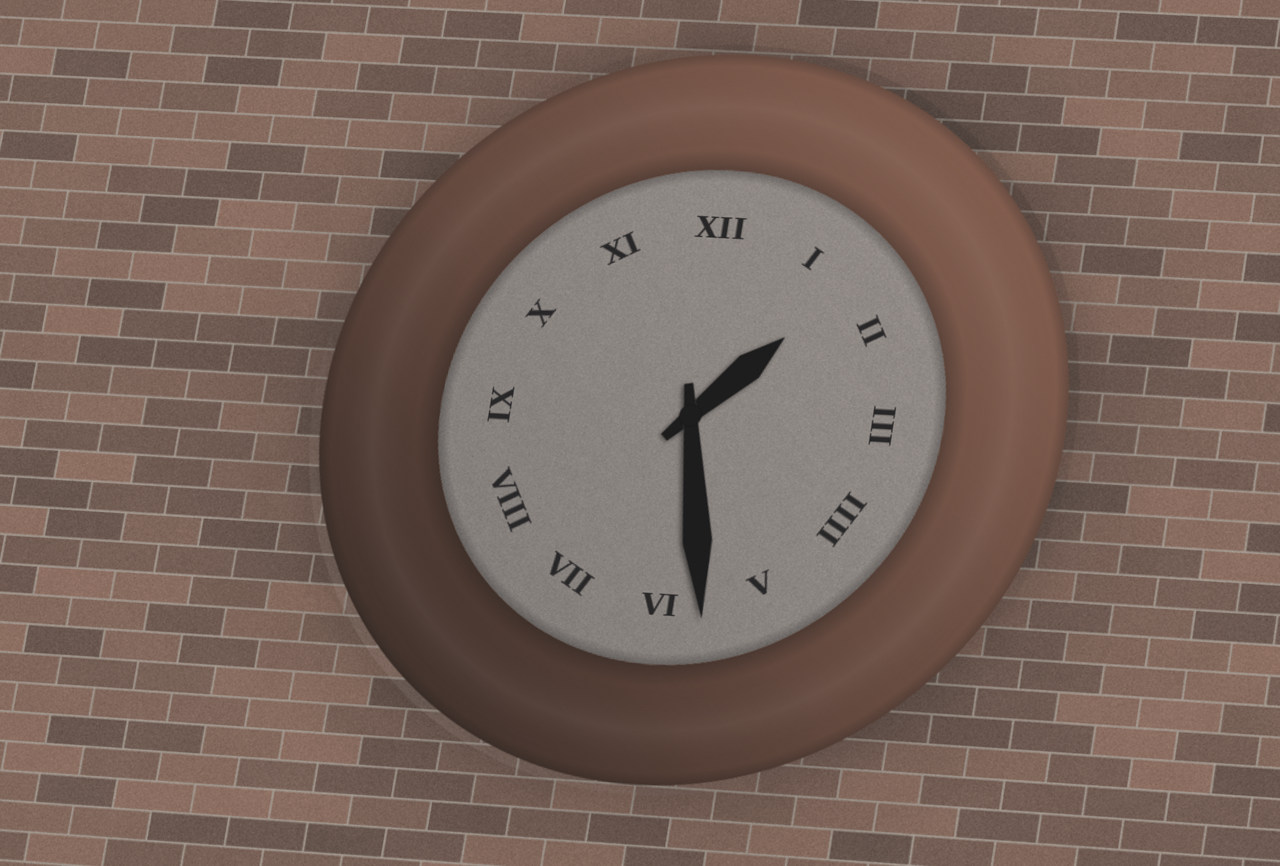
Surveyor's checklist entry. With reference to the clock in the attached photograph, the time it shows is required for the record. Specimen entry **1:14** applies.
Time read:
**1:28**
